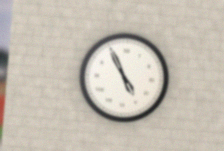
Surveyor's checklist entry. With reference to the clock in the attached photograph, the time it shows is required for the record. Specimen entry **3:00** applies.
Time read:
**4:55**
